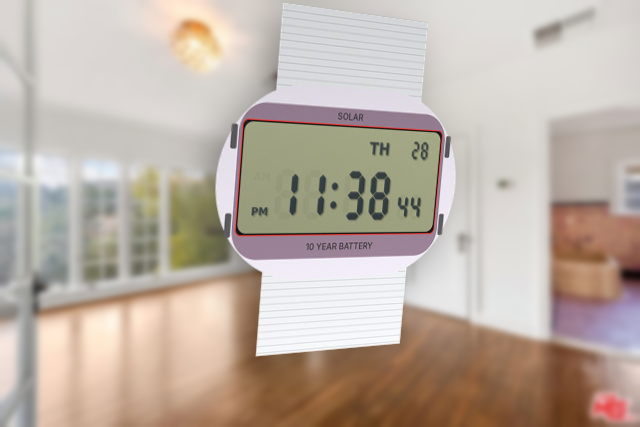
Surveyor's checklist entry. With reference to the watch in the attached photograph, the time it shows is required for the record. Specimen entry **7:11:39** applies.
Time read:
**11:38:44**
